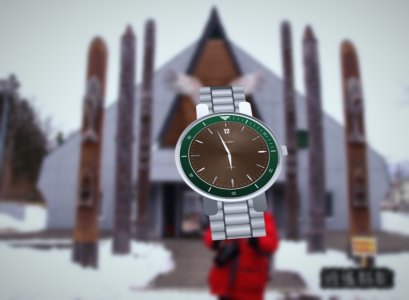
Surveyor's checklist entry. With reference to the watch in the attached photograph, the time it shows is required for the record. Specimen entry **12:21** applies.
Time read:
**5:57**
